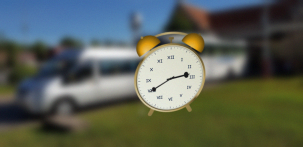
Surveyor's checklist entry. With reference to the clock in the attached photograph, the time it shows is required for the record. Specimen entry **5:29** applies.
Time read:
**2:40**
